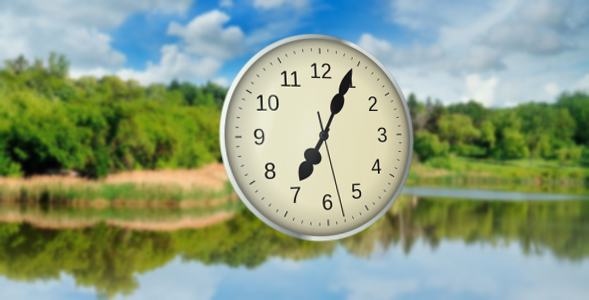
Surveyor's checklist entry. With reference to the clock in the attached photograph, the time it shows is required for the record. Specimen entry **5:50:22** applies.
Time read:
**7:04:28**
